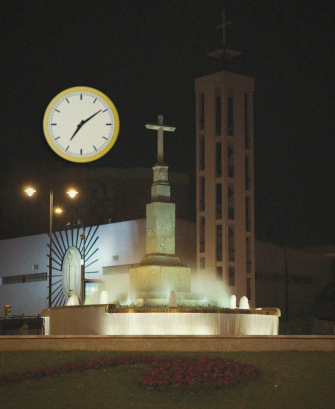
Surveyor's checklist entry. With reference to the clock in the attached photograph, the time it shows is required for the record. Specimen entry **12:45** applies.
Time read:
**7:09**
